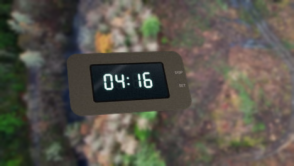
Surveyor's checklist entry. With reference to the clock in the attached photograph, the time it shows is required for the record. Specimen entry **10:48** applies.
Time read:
**4:16**
